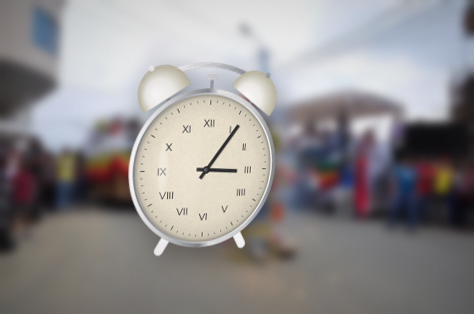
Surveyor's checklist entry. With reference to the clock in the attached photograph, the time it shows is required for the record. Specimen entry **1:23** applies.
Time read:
**3:06**
